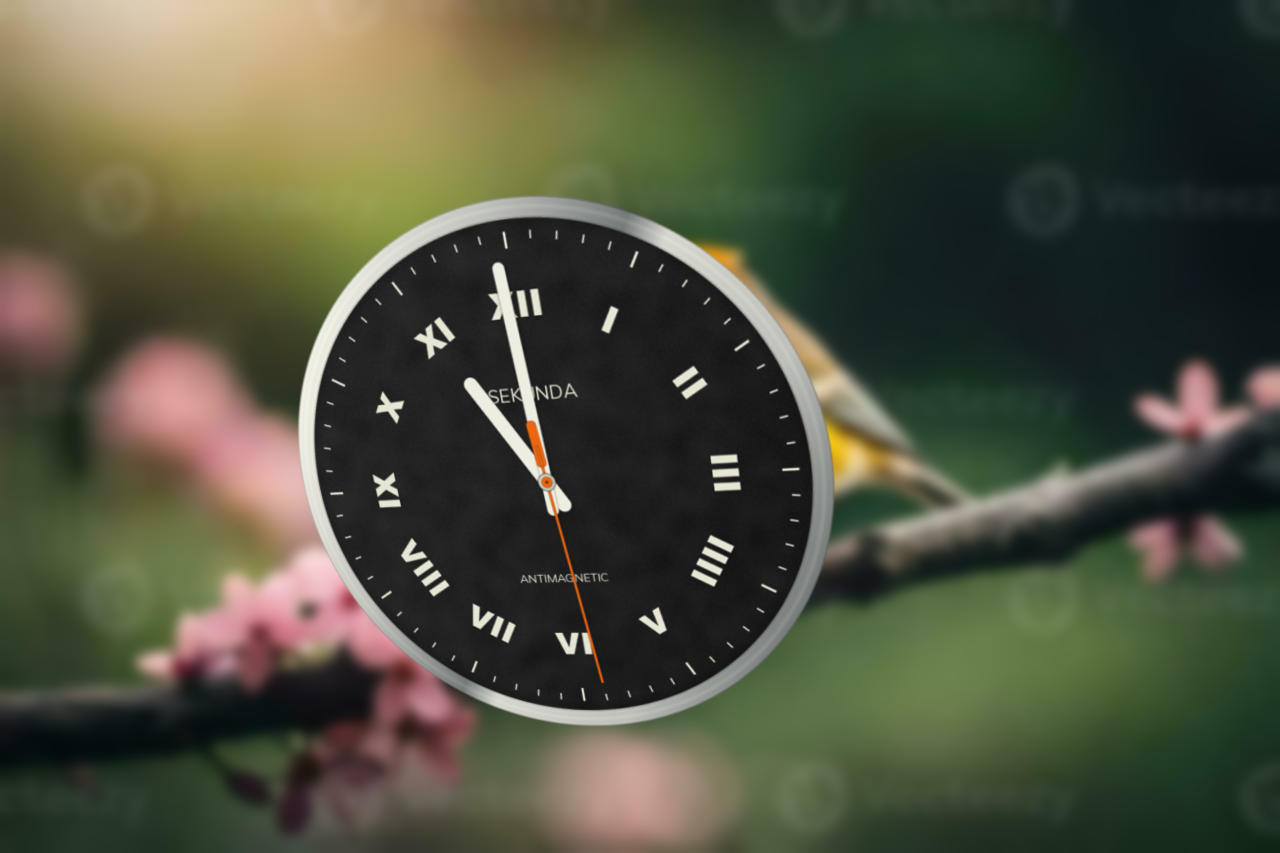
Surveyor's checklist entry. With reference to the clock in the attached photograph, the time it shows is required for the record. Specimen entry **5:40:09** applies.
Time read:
**10:59:29**
